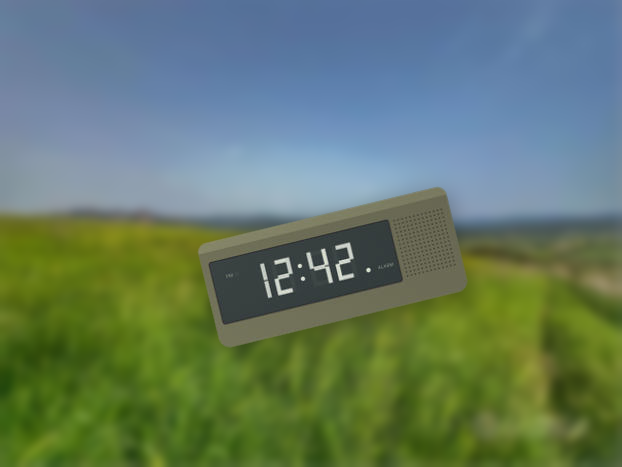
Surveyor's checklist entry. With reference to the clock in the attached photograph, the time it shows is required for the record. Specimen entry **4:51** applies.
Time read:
**12:42**
